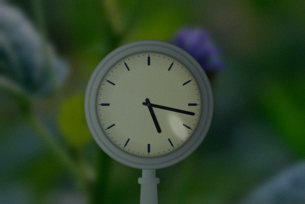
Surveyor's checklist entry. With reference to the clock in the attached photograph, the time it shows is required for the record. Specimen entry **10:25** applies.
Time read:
**5:17**
